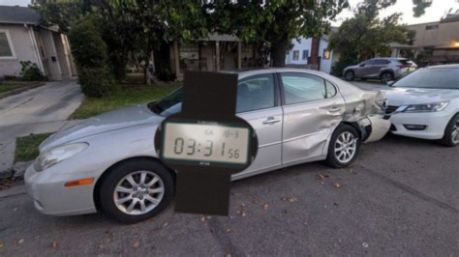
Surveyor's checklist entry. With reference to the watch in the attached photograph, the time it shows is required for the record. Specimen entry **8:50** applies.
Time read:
**3:31**
